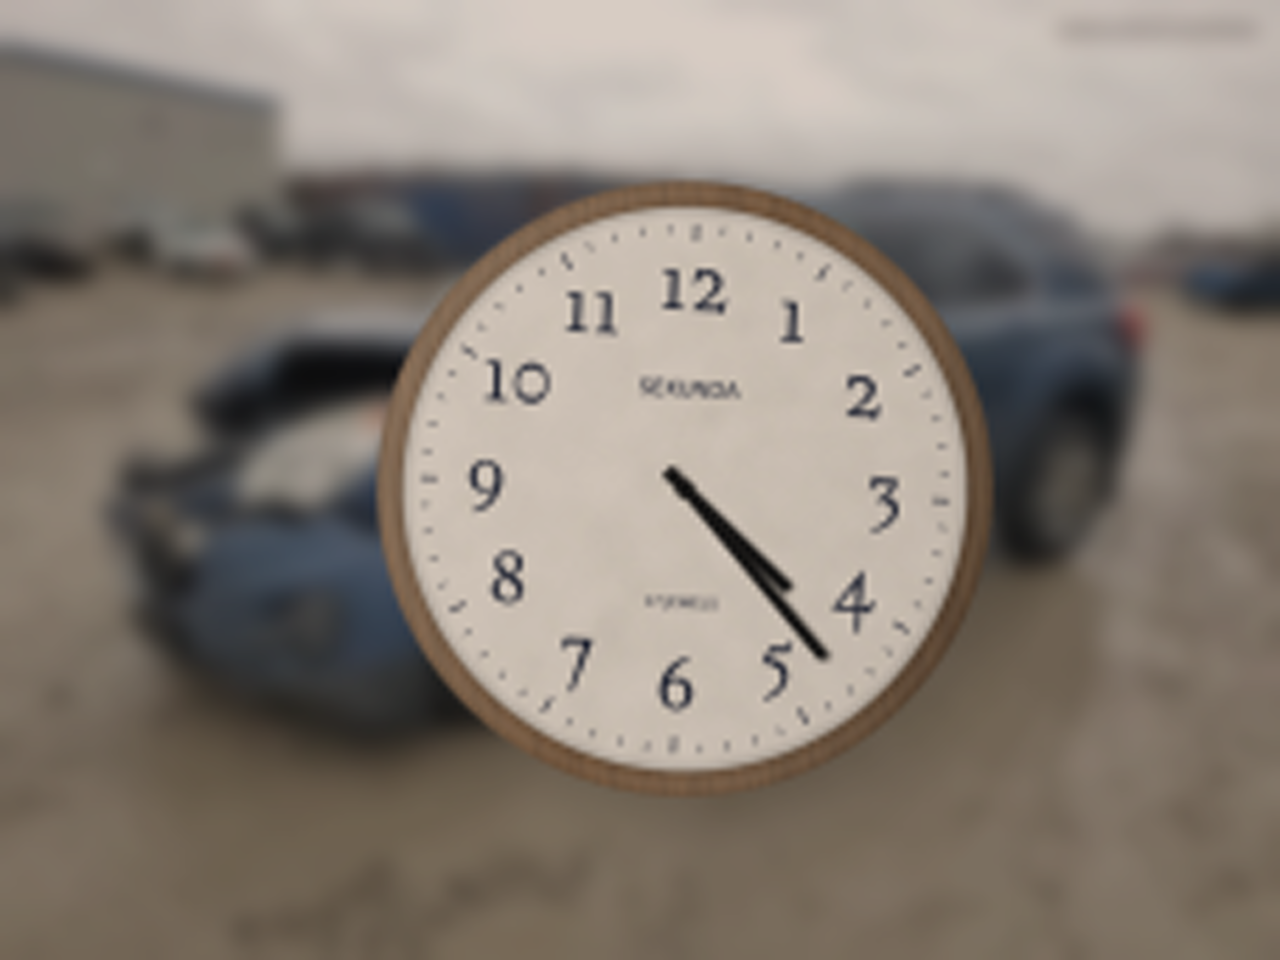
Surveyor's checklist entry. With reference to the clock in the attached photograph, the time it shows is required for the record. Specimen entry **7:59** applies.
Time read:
**4:23**
